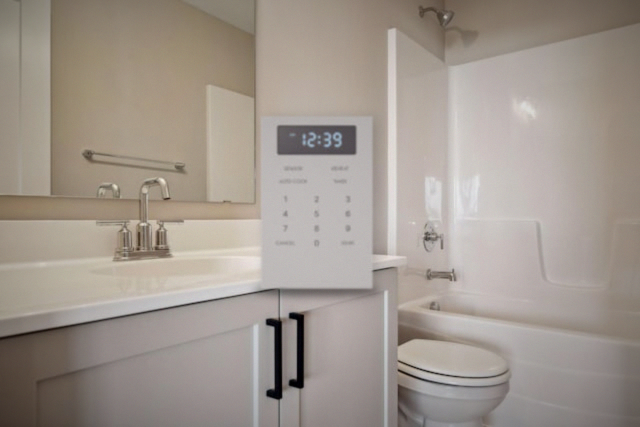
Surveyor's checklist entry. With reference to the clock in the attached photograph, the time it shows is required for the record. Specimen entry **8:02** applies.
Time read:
**12:39**
